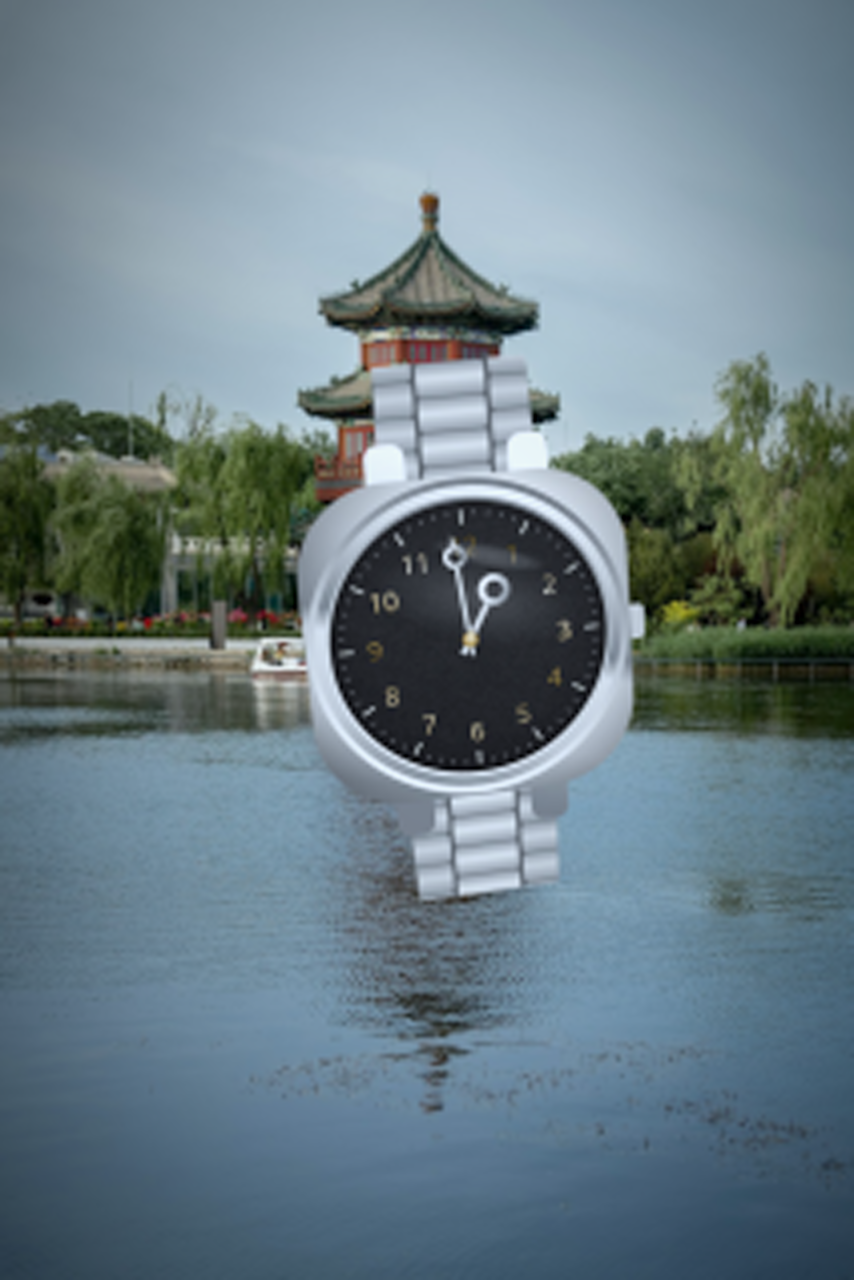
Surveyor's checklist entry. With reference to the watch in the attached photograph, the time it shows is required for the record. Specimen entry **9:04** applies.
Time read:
**12:59**
